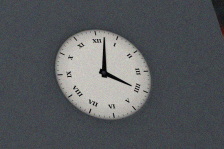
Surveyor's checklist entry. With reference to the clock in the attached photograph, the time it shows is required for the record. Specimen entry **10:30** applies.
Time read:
**4:02**
